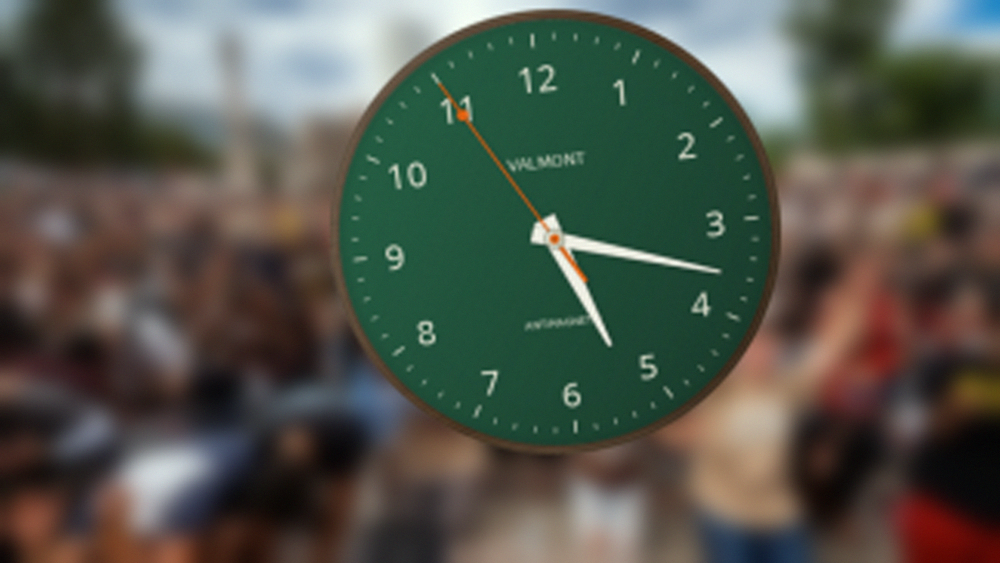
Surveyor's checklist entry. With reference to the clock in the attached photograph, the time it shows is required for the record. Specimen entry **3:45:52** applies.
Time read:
**5:17:55**
